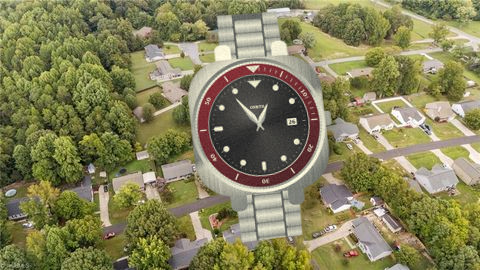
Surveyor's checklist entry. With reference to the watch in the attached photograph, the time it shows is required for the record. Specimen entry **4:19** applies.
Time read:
**12:54**
